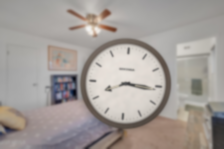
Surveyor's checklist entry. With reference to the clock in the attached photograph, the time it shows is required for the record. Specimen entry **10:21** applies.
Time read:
**8:16**
